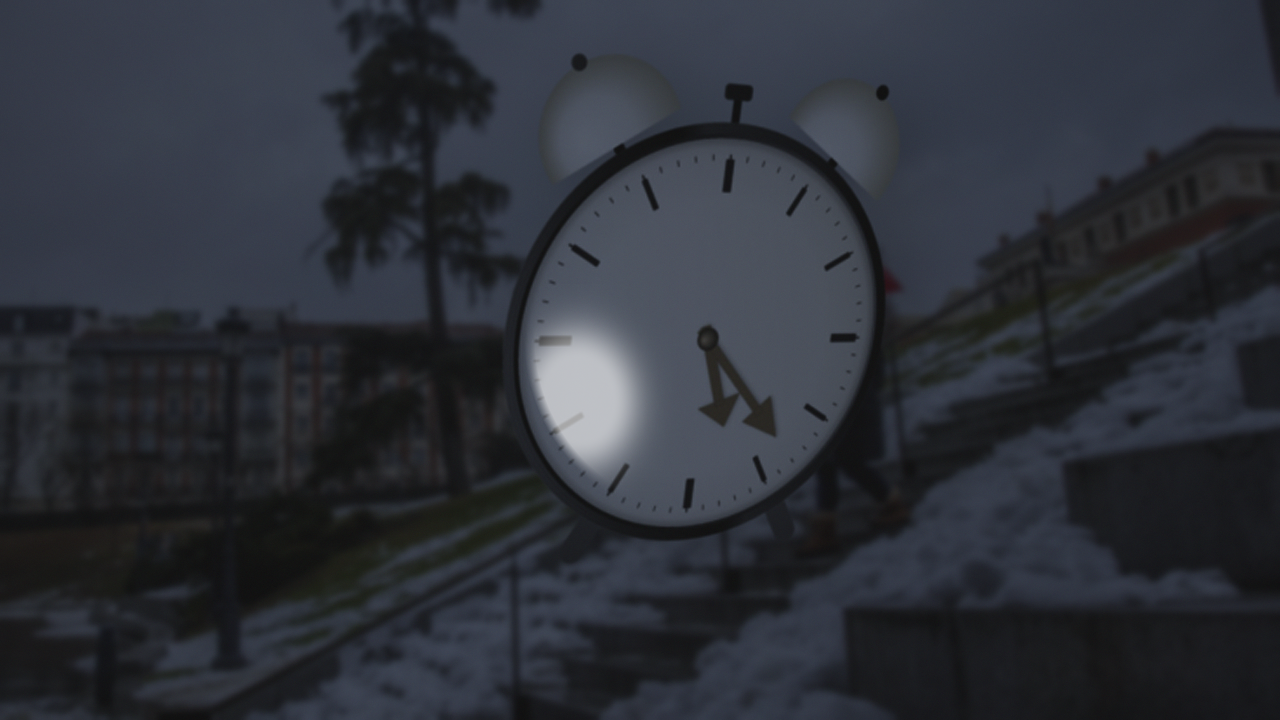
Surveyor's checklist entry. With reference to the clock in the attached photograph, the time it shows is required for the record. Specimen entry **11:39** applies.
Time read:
**5:23**
